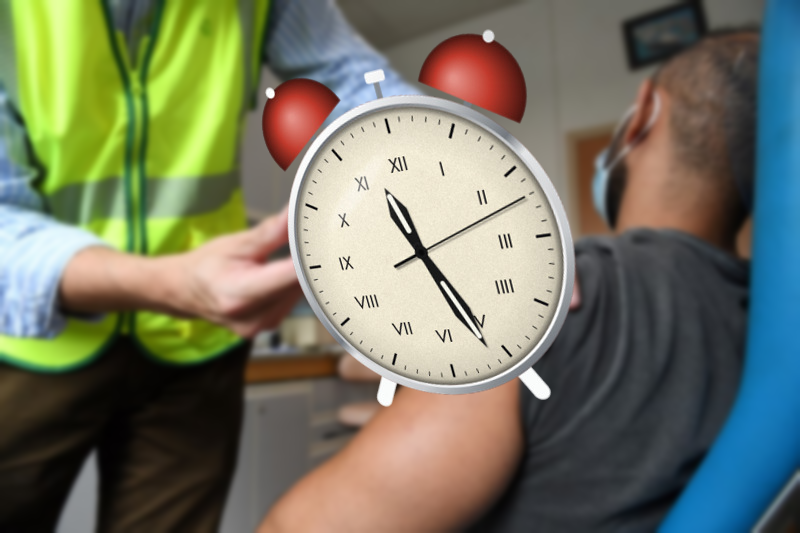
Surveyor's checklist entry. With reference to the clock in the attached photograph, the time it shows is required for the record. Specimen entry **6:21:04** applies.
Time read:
**11:26:12**
